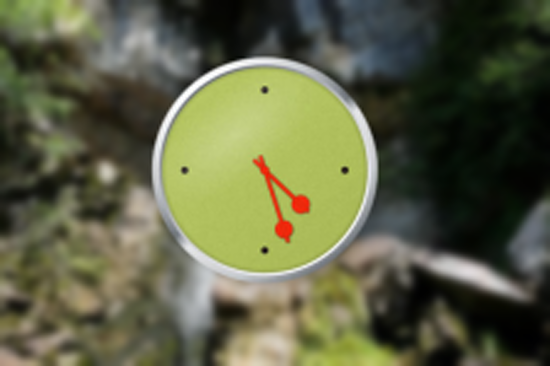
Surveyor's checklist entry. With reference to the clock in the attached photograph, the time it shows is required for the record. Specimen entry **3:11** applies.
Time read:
**4:27**
